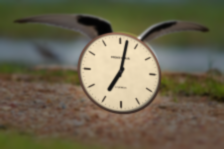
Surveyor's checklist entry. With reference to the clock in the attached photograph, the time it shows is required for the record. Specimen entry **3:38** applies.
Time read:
**7:02**
